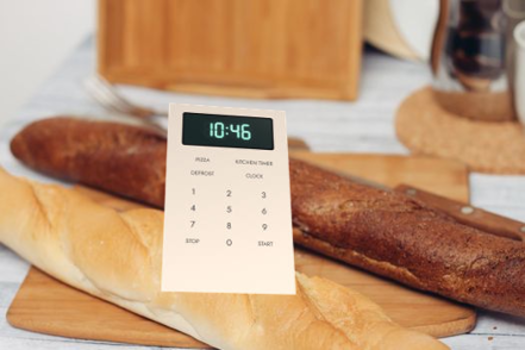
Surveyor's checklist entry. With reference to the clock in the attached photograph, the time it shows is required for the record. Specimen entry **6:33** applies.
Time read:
**10:46**
